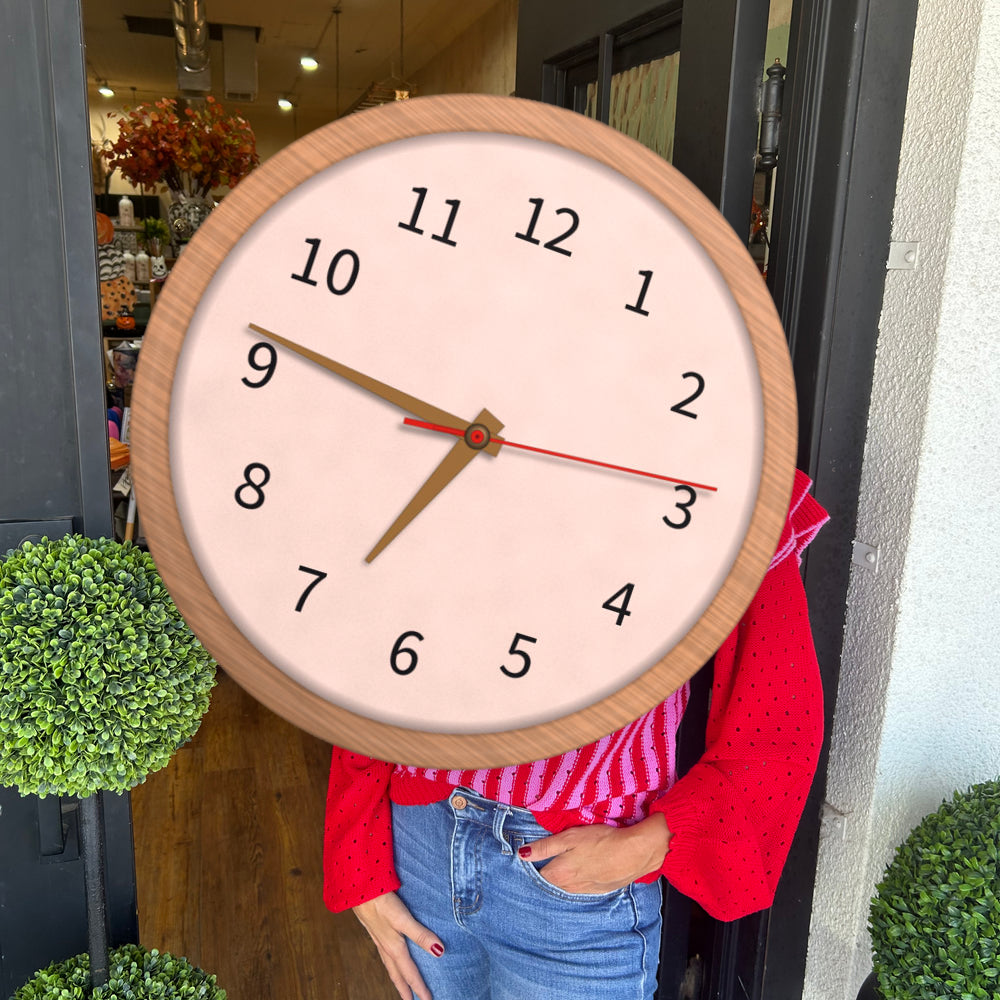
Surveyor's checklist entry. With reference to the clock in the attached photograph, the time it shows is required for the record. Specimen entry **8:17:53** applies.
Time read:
**6:46:14**
